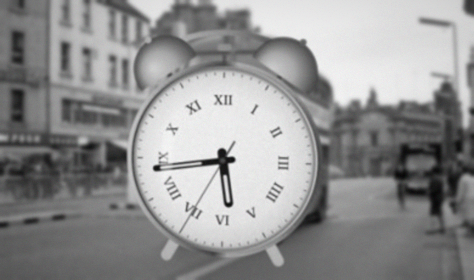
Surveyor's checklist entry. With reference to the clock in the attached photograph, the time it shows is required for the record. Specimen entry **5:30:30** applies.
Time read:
**5:43:35**
